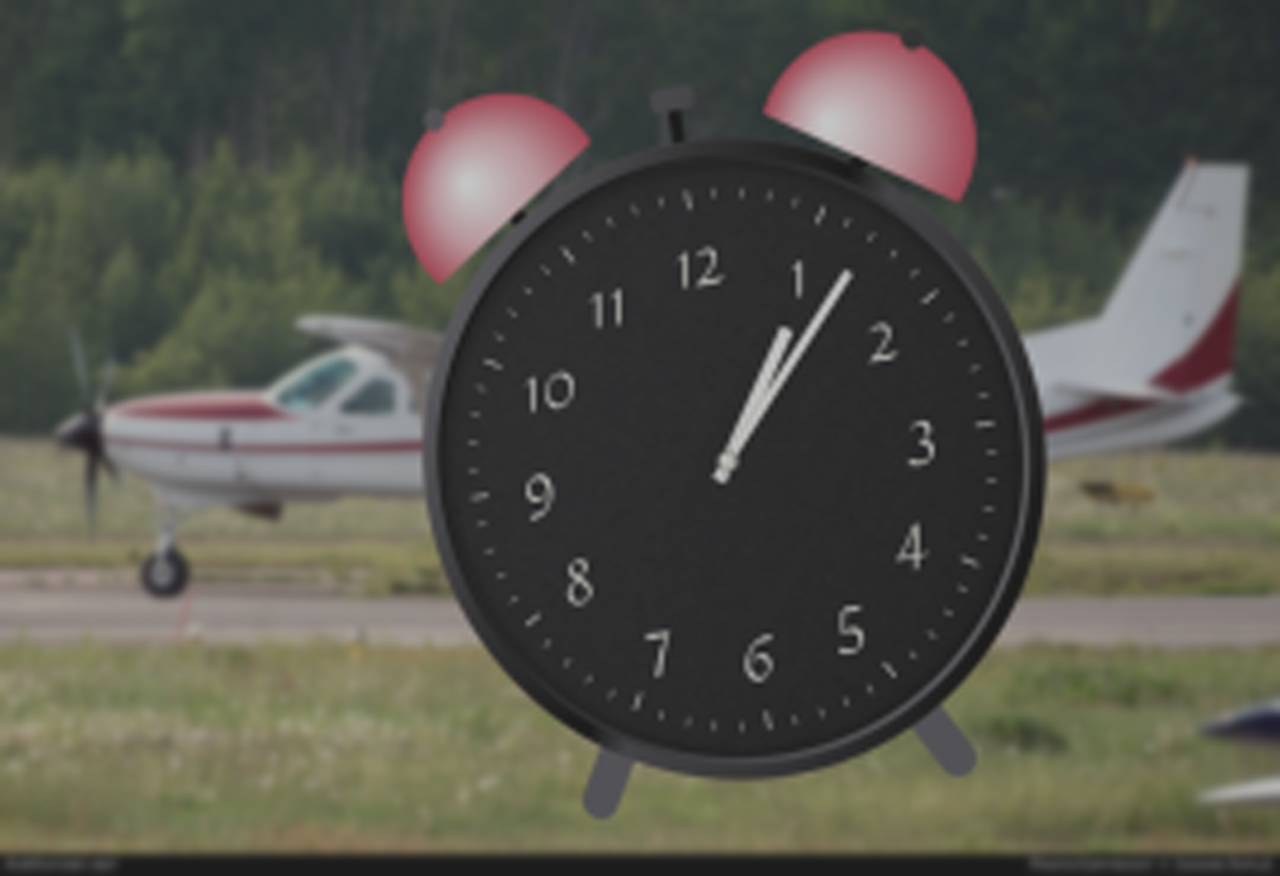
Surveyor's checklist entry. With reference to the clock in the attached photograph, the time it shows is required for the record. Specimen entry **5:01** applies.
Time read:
**1:07**
